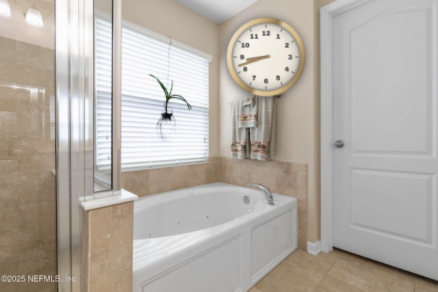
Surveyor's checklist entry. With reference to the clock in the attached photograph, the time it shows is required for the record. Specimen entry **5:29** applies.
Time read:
**8:42**
